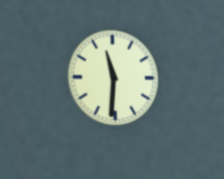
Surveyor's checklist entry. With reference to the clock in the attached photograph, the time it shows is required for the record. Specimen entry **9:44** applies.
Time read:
**11:31**
